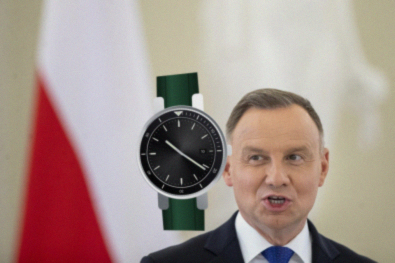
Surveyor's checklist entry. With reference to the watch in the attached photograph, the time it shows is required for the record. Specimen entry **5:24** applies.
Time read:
**10:21**
